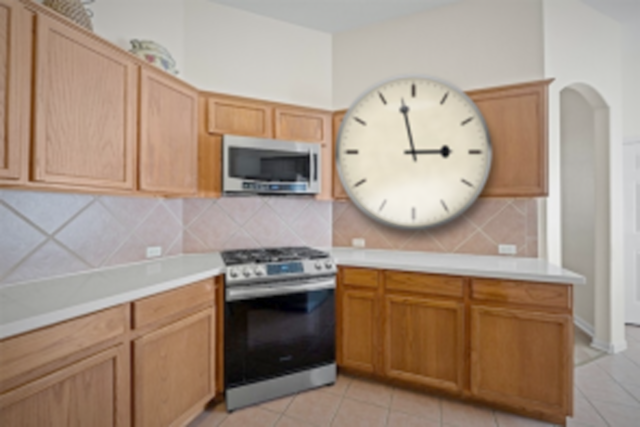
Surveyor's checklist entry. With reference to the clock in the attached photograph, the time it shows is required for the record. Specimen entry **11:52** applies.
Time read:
**2:58**
